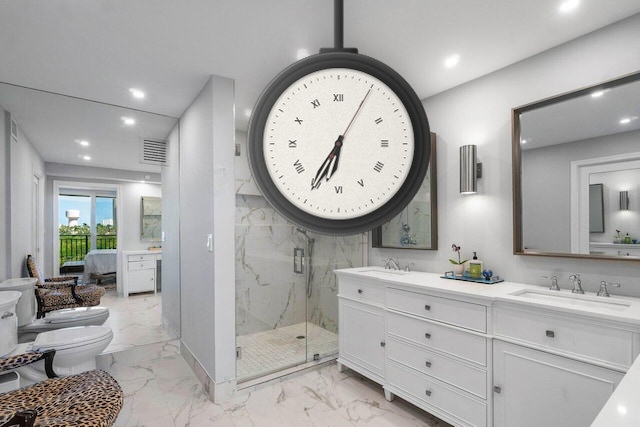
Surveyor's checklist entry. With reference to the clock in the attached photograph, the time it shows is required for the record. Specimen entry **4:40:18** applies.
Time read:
**6:35:05**
